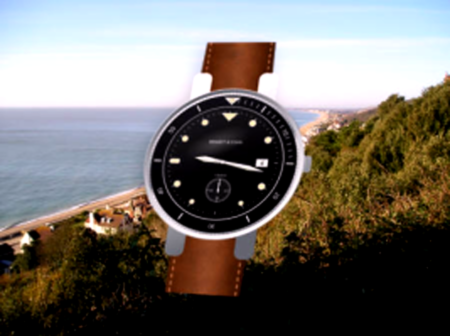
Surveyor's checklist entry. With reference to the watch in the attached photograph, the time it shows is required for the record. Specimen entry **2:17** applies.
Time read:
**9:17**
